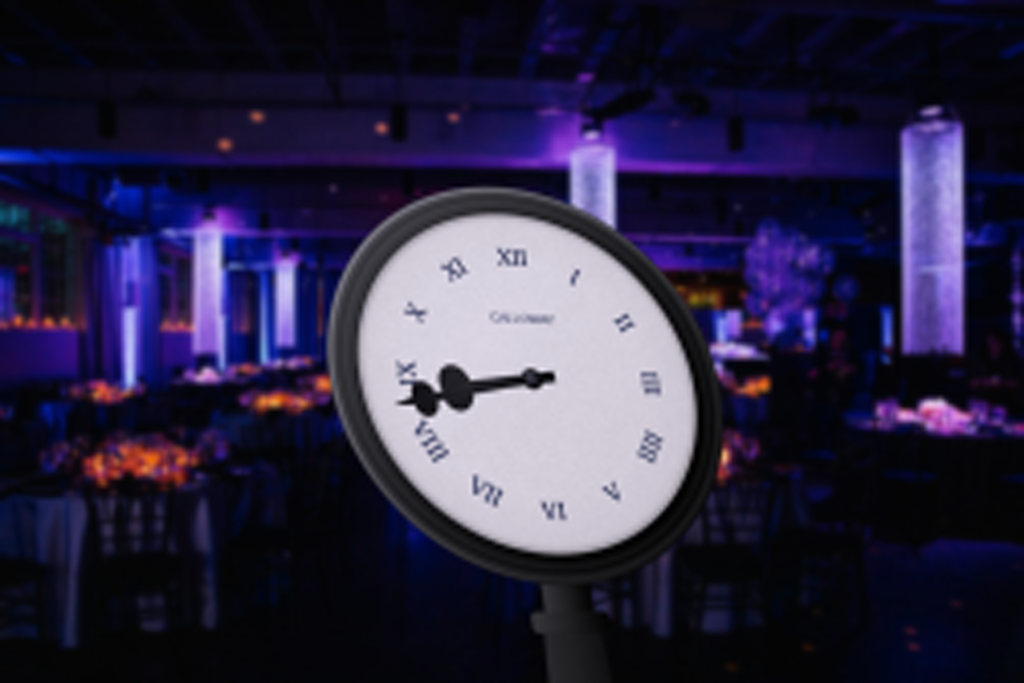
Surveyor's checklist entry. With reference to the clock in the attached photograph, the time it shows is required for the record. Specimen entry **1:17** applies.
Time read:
**8:43**
